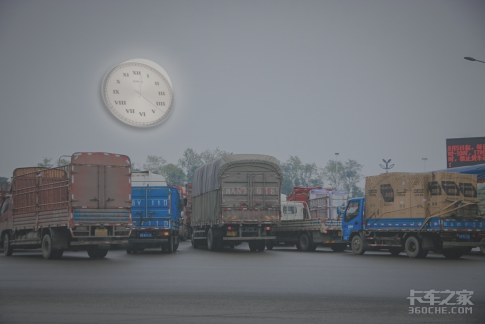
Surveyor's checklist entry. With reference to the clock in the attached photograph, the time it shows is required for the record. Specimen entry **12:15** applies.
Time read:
**12:22**
